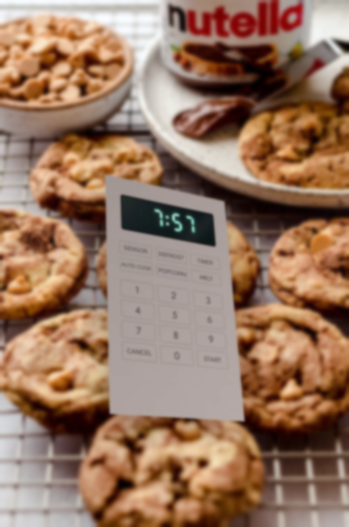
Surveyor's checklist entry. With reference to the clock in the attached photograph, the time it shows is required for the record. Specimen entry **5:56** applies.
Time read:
**7:57**
